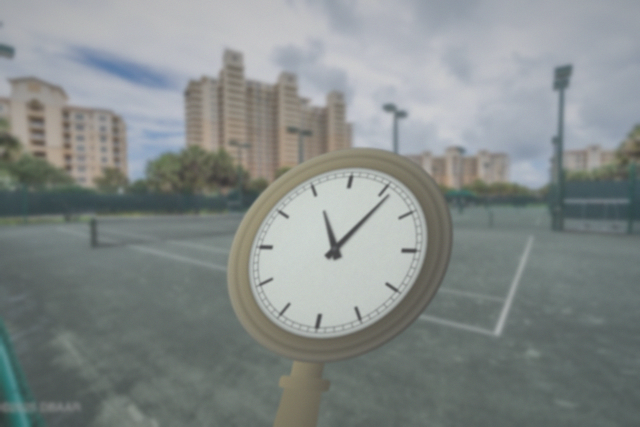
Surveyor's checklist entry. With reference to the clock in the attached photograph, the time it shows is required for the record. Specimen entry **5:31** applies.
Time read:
**11:06**
